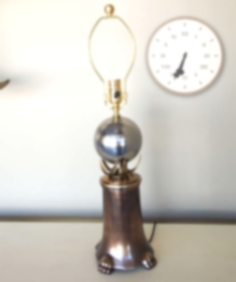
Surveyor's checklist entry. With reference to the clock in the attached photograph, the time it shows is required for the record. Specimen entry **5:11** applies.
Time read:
**6:34**
